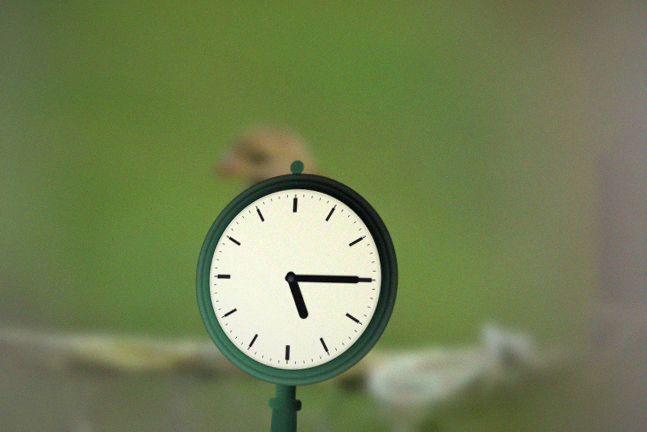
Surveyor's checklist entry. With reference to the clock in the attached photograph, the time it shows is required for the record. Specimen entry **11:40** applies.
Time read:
**5:15**
